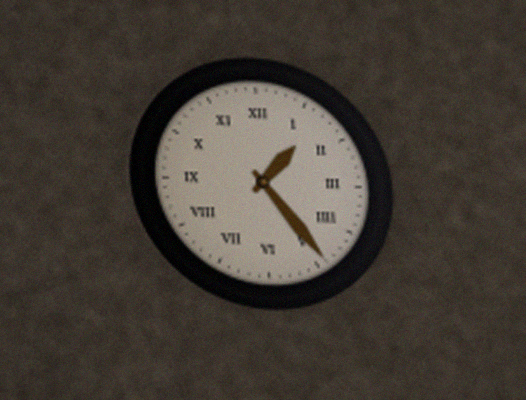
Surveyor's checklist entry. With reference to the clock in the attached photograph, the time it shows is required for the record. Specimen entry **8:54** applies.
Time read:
**1:24**
